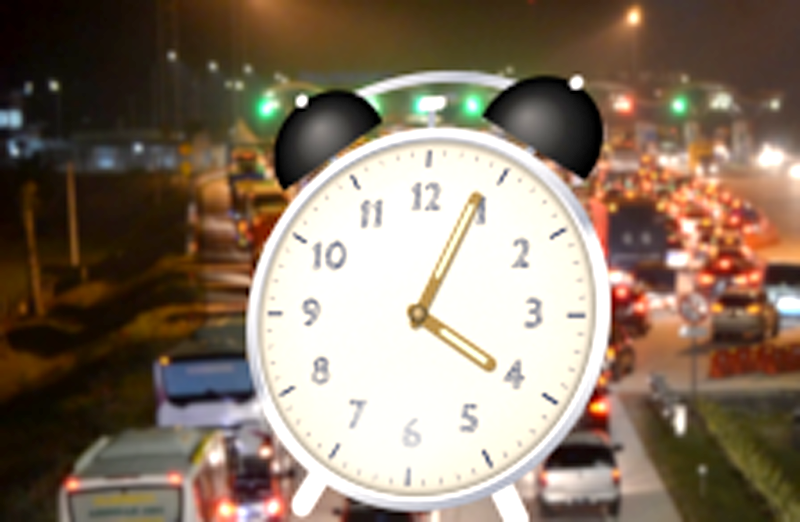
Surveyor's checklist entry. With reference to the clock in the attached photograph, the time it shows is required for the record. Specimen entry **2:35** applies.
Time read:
**4:04**
